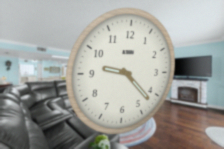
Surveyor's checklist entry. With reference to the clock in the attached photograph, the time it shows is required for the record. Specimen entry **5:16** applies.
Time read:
**9:22**
